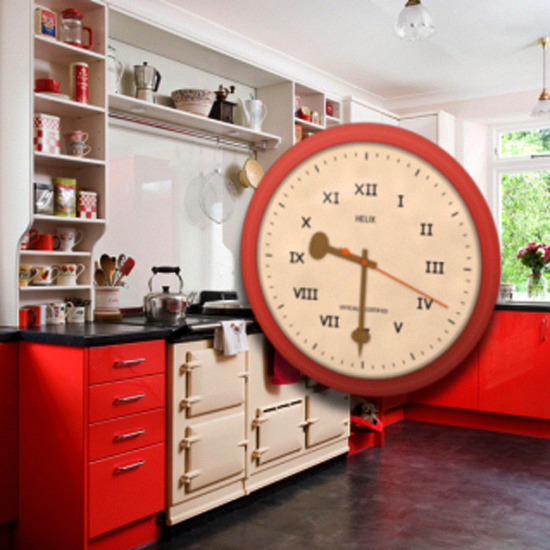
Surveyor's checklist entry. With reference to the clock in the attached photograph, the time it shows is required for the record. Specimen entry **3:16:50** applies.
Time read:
**9:30:19**
